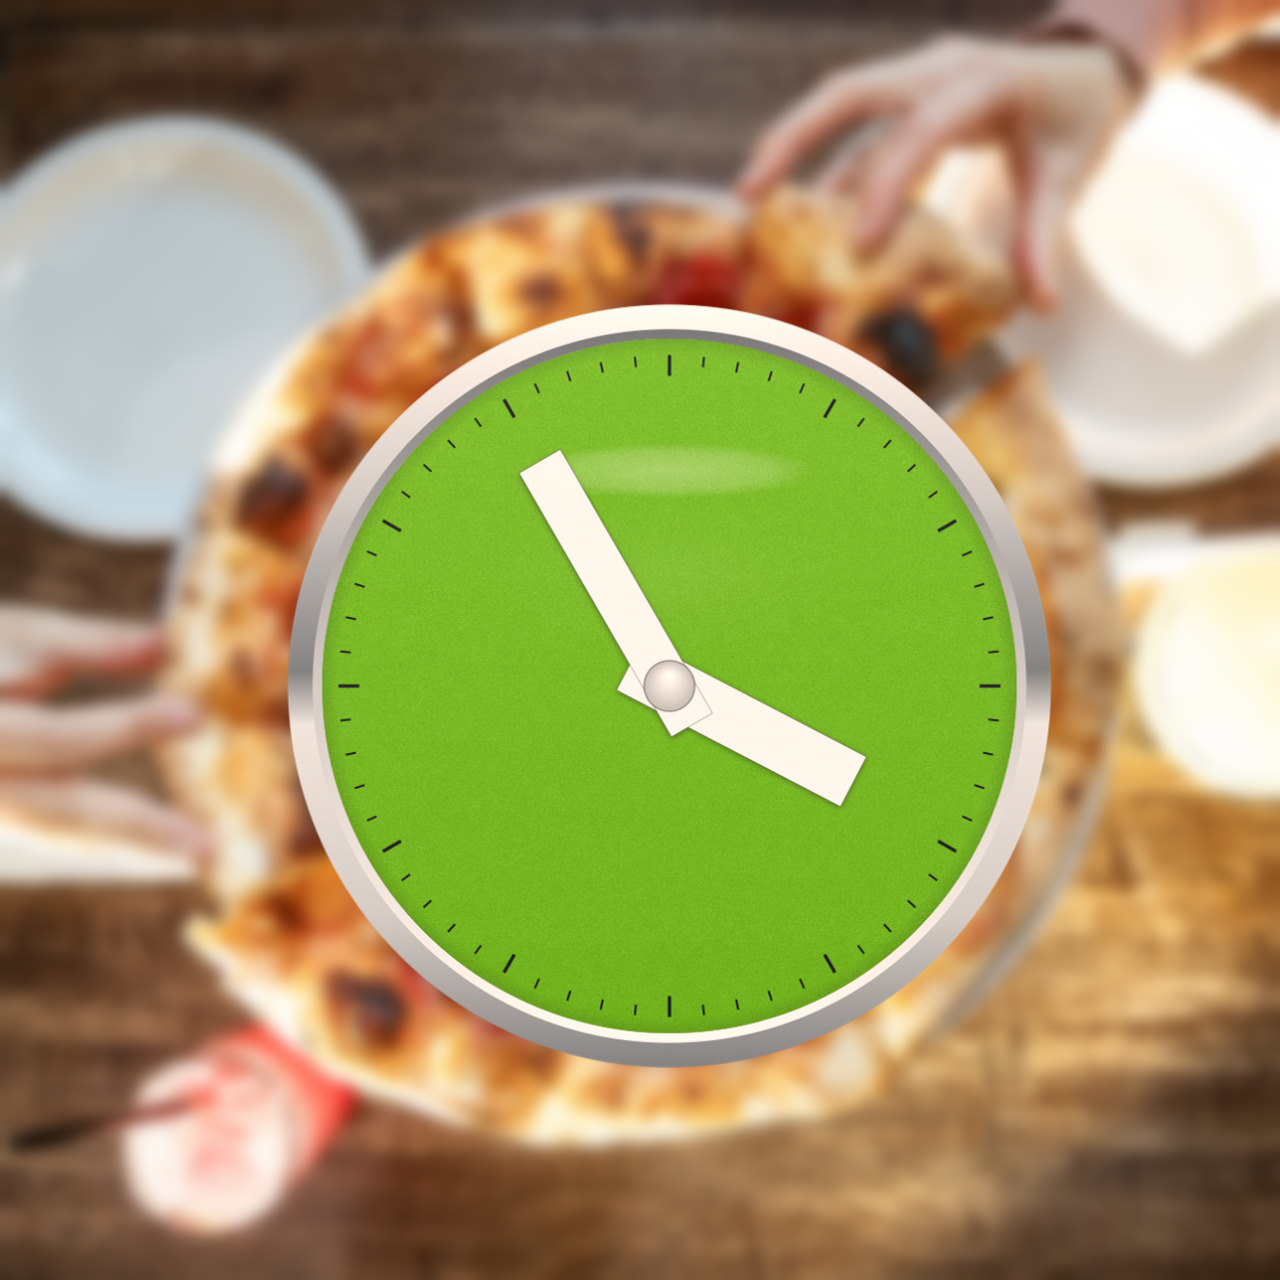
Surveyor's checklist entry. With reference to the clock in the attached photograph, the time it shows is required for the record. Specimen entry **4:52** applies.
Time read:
**3:55**
